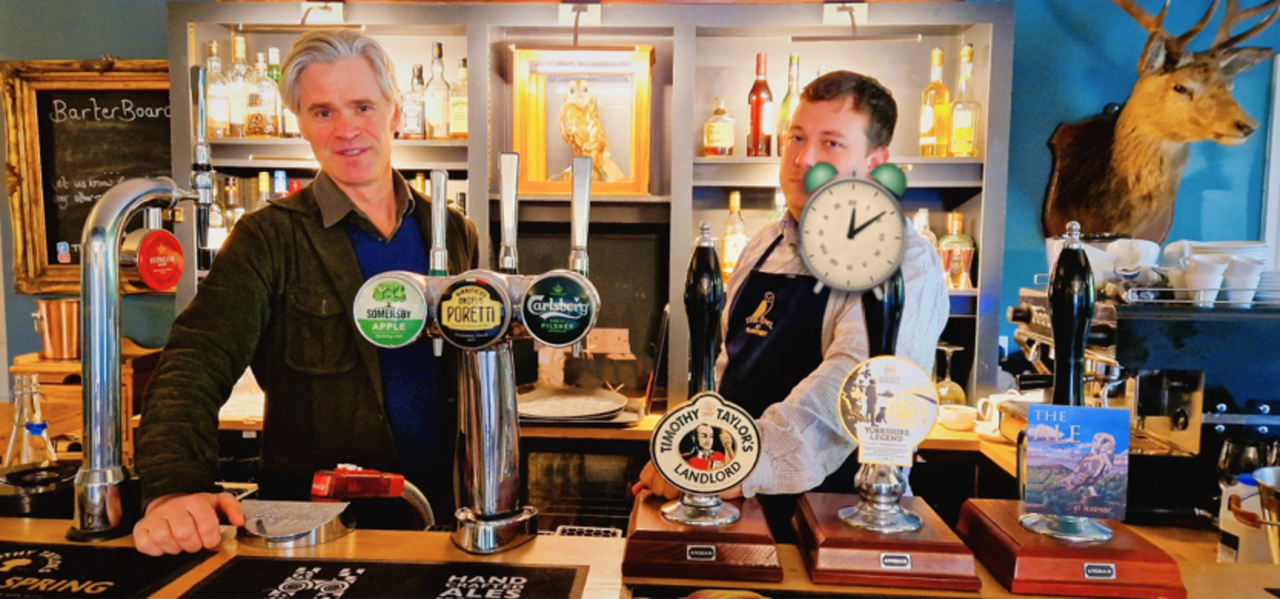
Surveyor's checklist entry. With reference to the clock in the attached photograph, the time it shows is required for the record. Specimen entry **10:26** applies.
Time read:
**12:09**
